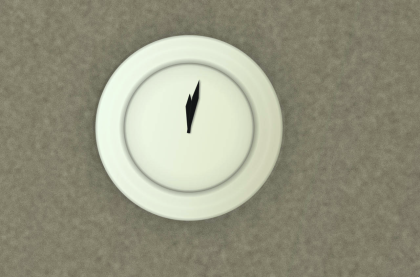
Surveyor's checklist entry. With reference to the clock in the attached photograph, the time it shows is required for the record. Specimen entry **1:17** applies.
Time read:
**12:02**
